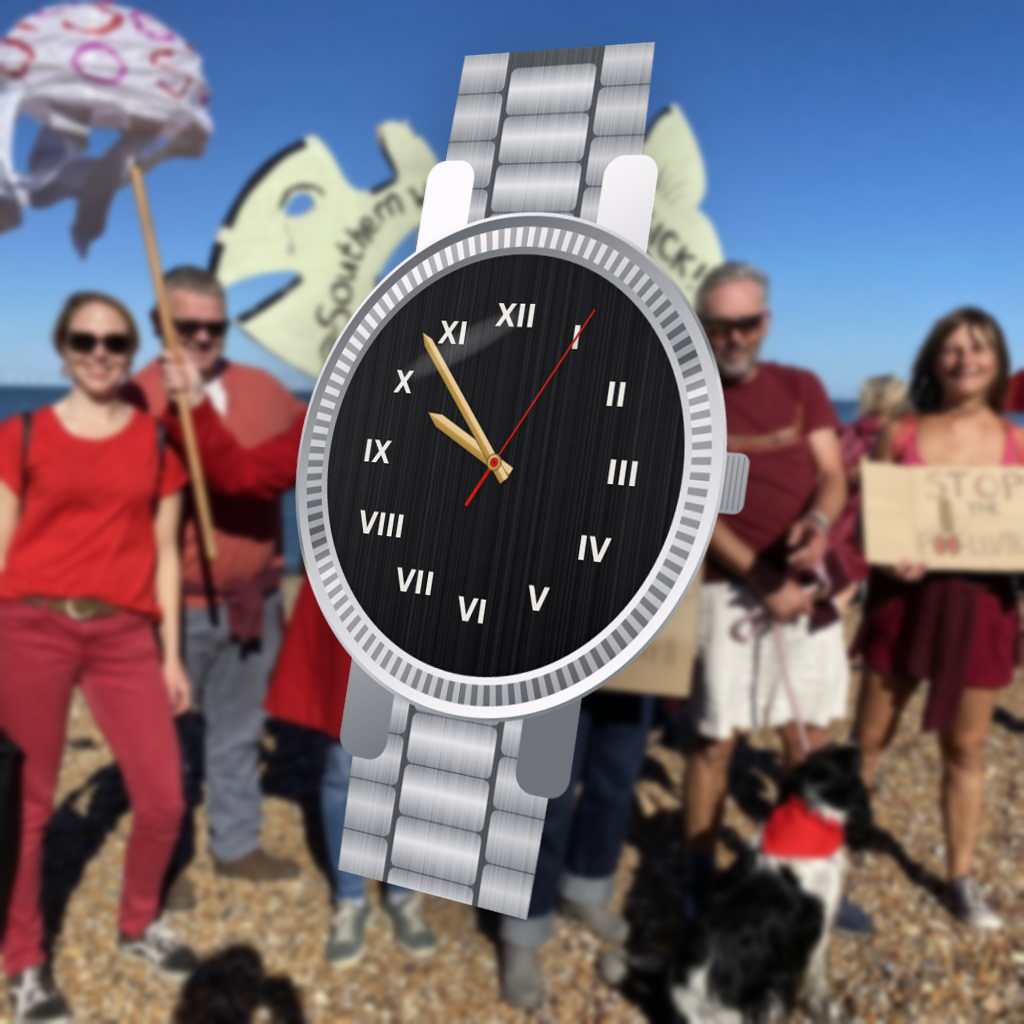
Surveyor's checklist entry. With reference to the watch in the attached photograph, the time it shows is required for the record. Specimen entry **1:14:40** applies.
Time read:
**9:53:05**
